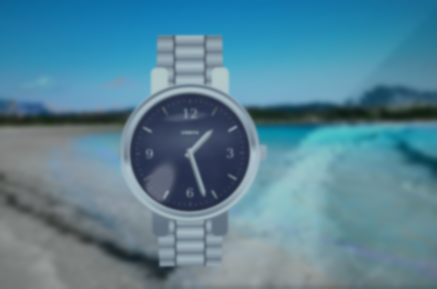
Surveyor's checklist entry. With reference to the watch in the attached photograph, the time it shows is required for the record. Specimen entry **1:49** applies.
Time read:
**1:27**
